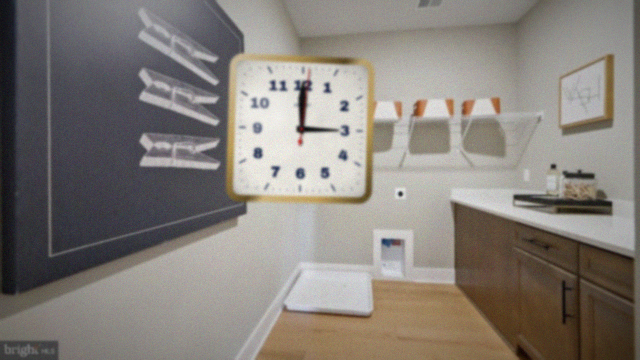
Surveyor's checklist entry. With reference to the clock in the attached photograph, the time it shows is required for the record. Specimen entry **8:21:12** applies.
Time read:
**3:00:01**
